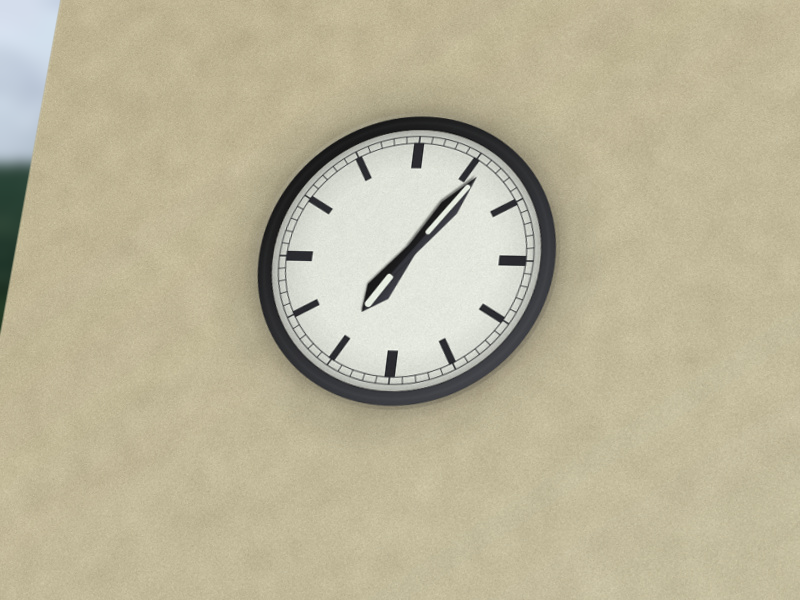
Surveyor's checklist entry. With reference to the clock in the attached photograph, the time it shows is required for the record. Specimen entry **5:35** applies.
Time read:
**7:06**
